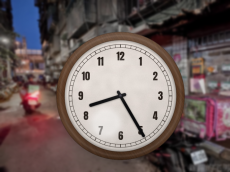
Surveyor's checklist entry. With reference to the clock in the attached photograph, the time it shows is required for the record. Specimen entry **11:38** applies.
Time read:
**8:25**
